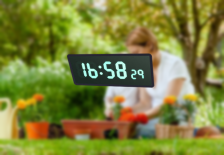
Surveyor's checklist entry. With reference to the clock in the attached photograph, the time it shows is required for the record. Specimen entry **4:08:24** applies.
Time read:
**16:58:29**
